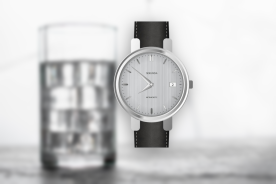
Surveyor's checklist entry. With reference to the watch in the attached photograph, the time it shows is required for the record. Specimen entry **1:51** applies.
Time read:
**7:52**
